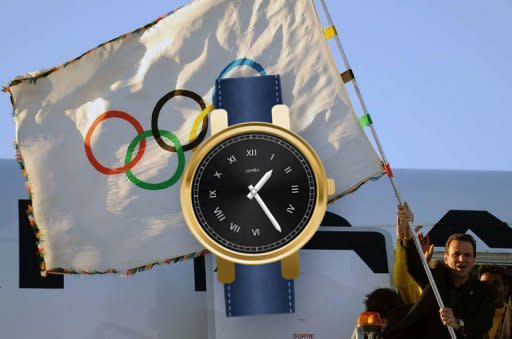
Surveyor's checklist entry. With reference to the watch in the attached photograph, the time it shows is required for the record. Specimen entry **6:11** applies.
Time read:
**1:25**
